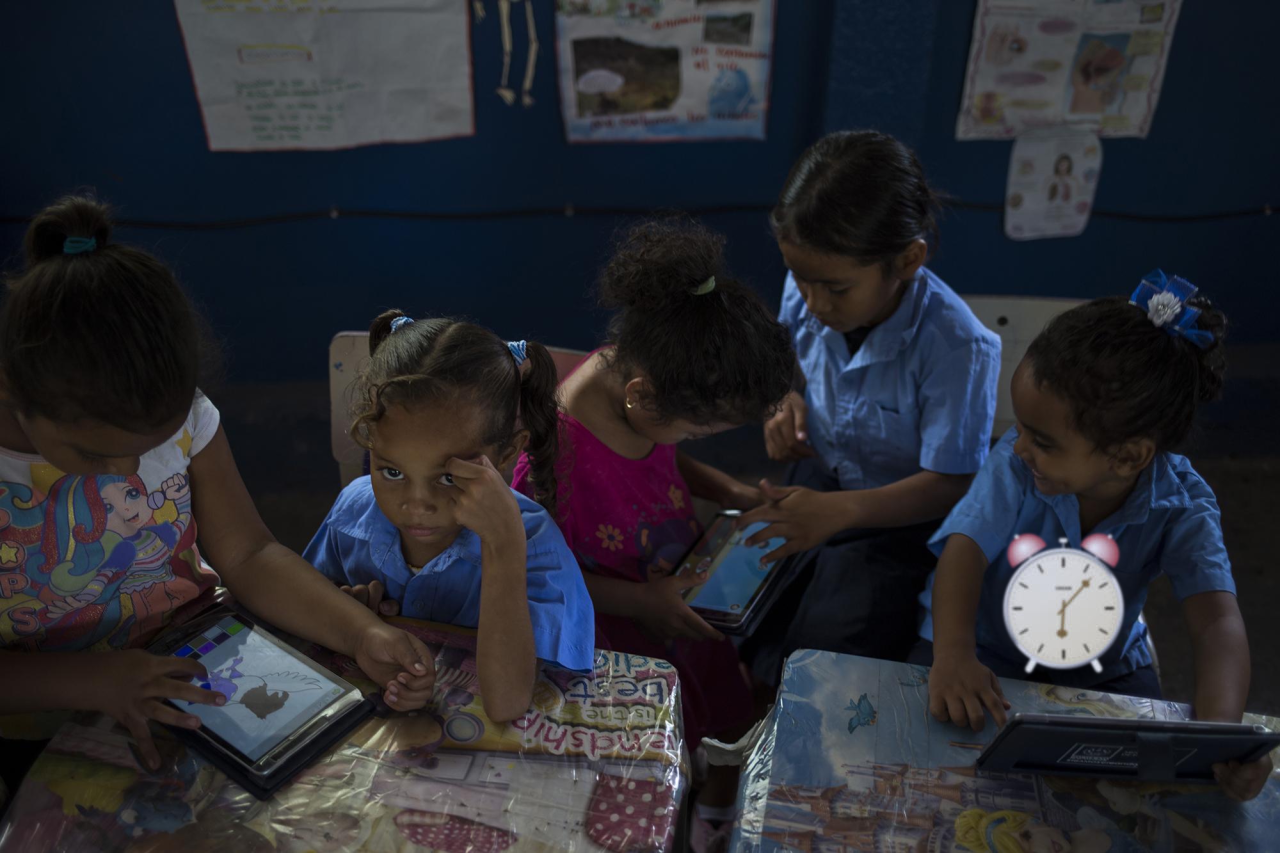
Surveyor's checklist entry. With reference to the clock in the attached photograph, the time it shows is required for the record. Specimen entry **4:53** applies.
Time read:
**6:07**
